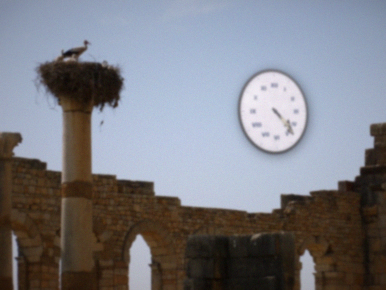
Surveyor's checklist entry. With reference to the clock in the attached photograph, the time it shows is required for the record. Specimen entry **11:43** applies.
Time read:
**4:23**
